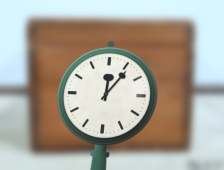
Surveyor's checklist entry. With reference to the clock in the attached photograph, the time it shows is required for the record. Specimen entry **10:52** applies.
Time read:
**12:06**
